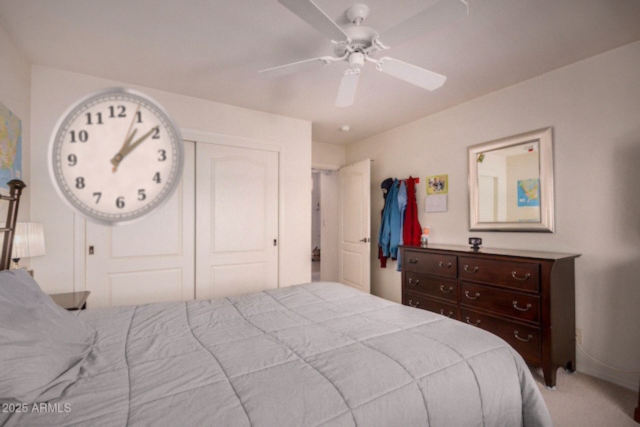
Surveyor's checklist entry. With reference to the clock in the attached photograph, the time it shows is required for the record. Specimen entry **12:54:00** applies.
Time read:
**1:09:04**
